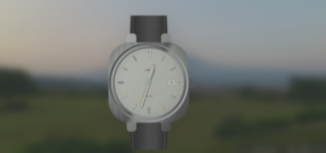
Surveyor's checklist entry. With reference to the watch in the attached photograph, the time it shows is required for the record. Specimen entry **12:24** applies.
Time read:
**12:33**
